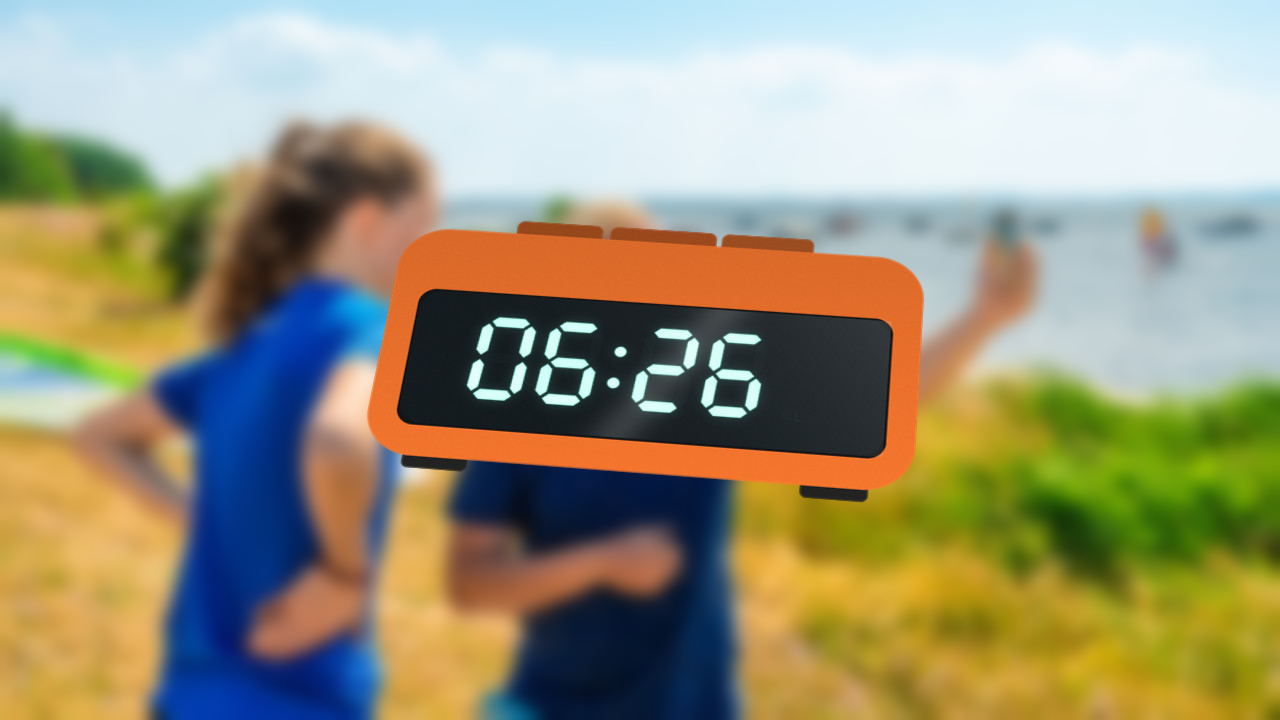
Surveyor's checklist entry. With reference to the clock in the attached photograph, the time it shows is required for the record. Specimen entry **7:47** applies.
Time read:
**6:26**
